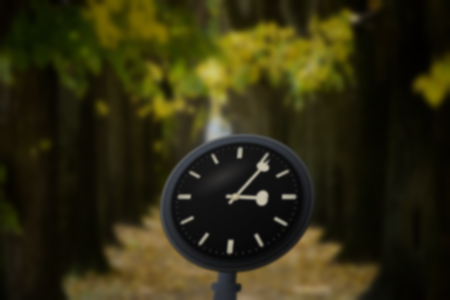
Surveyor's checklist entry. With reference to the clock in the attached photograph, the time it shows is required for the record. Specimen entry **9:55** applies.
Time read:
**3:06**
